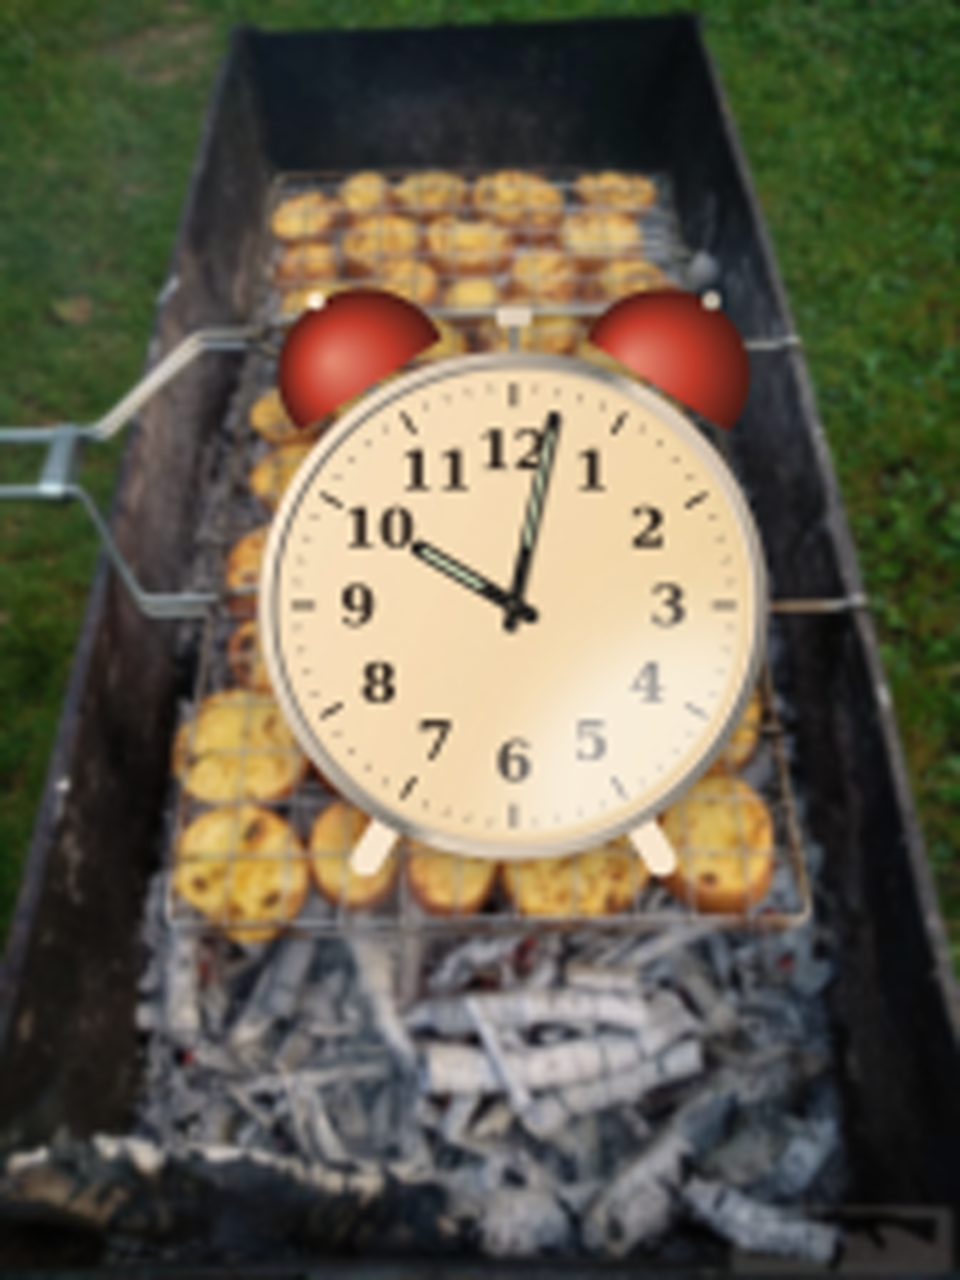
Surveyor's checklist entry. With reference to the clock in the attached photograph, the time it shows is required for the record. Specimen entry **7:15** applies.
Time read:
**10:02**
